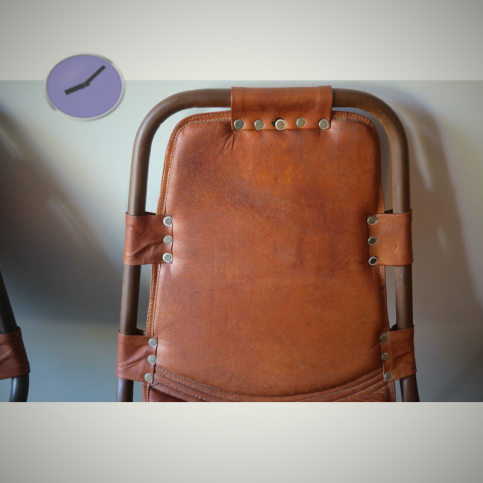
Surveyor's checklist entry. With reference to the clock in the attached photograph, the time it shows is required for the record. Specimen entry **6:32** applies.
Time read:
**8:07**
